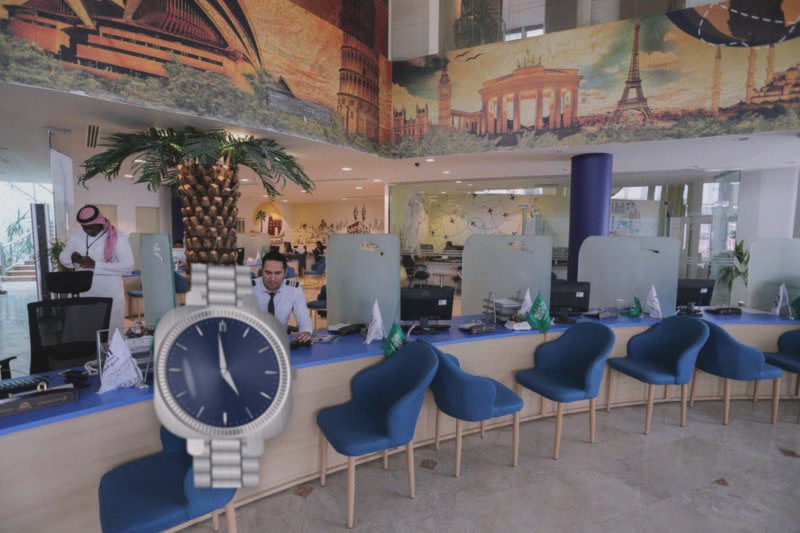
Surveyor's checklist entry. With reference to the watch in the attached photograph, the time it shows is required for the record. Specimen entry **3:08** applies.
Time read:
**4:59**
